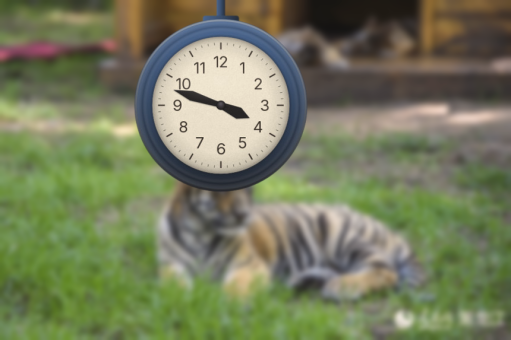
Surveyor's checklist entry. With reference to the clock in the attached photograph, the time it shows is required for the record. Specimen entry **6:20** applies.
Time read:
**3:48**
